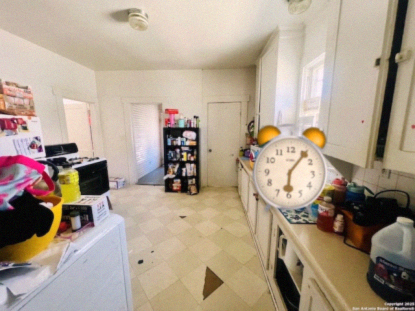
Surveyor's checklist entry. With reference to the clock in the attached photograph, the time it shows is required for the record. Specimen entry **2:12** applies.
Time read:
**6:06**
